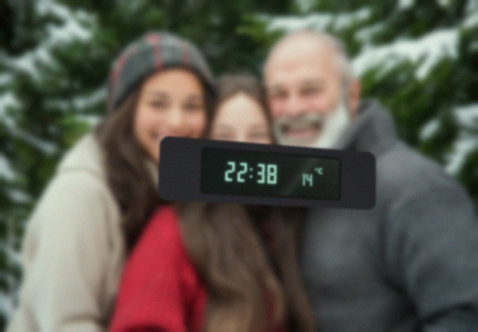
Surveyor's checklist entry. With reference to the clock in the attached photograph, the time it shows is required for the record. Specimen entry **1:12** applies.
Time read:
**22:38**
